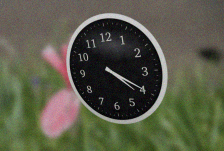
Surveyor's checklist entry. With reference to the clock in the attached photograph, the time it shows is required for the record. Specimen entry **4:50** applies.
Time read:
**4:20**
